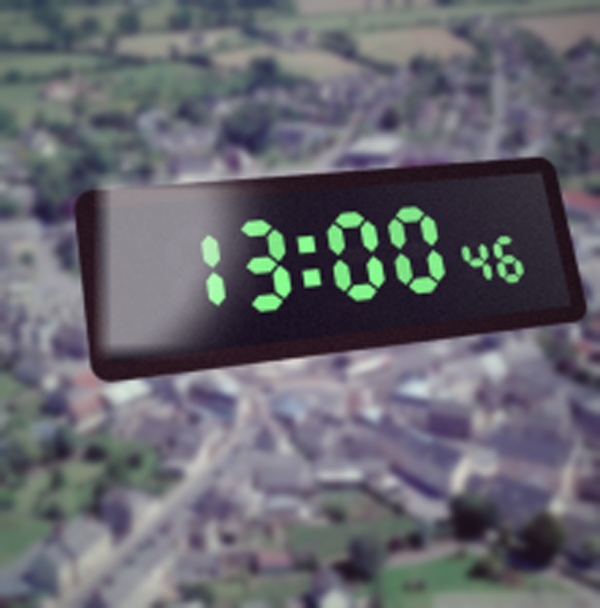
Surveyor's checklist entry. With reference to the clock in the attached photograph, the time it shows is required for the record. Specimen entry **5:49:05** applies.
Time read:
**13:00:46**
